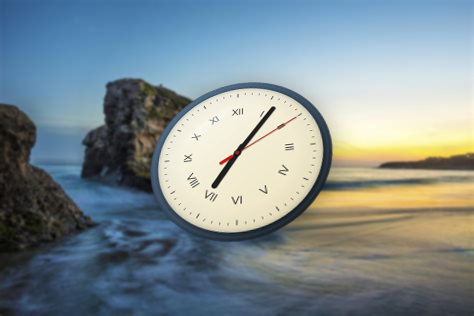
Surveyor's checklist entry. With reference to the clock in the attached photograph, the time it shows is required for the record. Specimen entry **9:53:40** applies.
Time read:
**7:06:10**
